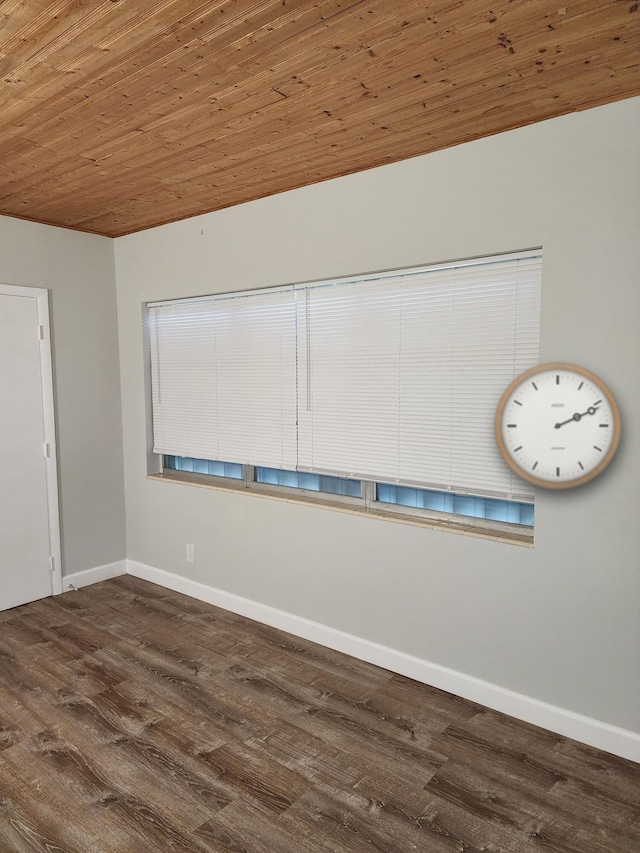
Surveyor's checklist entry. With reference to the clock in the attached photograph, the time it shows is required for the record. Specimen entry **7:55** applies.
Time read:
**2:11**
